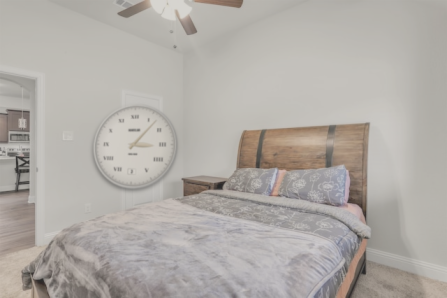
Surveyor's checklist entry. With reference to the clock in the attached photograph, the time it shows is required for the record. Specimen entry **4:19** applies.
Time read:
**3:07**
